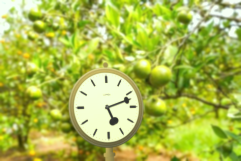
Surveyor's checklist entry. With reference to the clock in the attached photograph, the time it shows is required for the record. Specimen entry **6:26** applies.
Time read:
**5:12**
